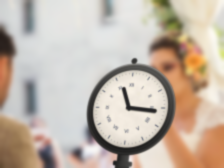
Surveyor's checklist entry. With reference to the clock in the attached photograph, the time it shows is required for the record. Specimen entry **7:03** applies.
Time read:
**11:16**
